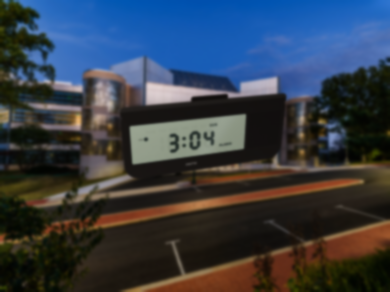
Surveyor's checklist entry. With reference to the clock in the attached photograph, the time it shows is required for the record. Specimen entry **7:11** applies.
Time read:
**3:04**
